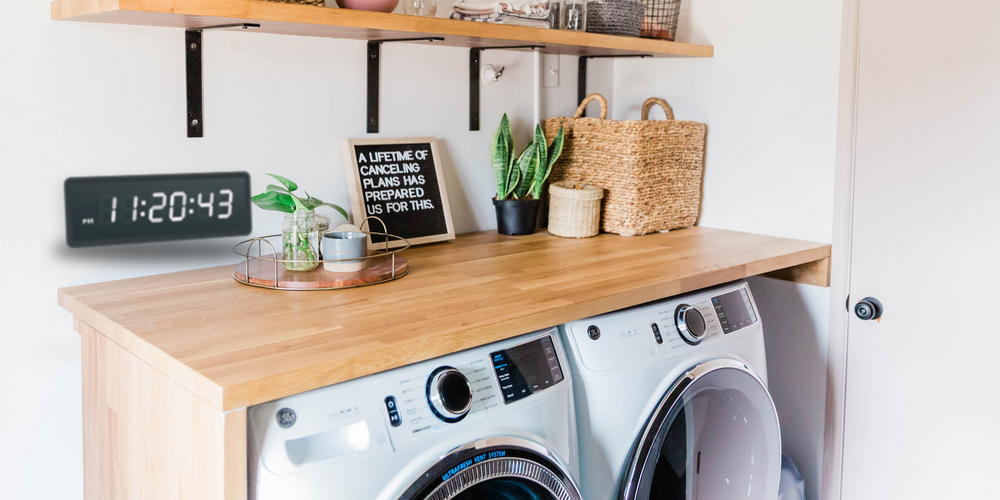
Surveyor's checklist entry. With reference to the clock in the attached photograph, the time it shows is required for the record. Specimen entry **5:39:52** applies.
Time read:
**11:20:43**
